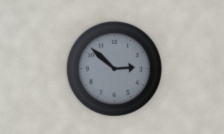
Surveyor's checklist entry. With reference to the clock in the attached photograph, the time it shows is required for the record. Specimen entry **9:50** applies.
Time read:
**2:52**
